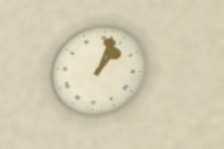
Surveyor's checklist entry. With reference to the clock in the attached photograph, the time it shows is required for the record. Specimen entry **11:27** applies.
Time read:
**1:02**
